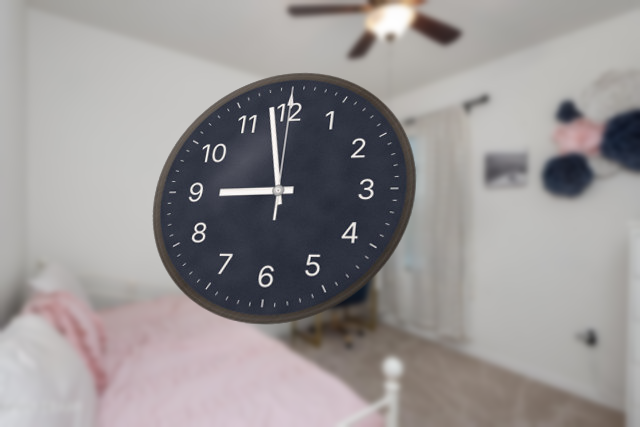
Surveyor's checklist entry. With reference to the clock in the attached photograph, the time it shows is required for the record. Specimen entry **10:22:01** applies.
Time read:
**8:58:00**
